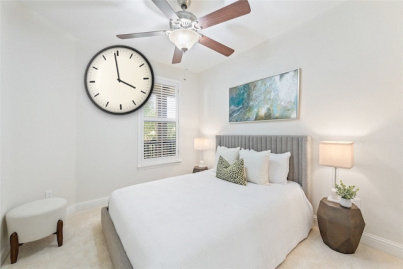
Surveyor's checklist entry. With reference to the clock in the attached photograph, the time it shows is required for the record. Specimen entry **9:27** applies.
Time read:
**3:59**
